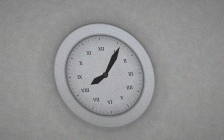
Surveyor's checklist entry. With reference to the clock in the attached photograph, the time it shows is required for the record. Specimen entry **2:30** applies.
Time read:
**8:06**
